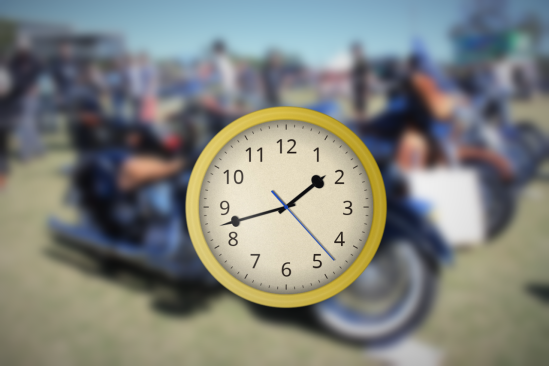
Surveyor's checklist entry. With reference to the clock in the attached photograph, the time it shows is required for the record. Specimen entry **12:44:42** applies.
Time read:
**1:42:23**
